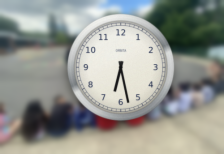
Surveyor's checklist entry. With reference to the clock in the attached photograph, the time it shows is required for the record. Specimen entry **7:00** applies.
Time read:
**6:28**
